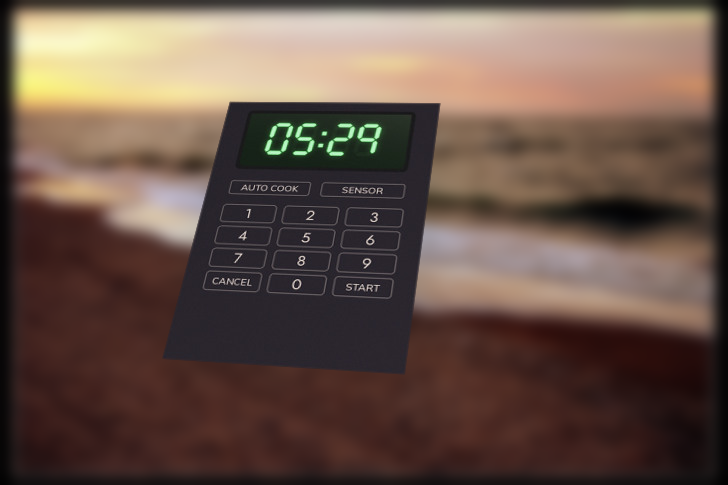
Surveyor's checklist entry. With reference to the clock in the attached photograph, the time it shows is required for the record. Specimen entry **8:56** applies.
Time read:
**5:29**
